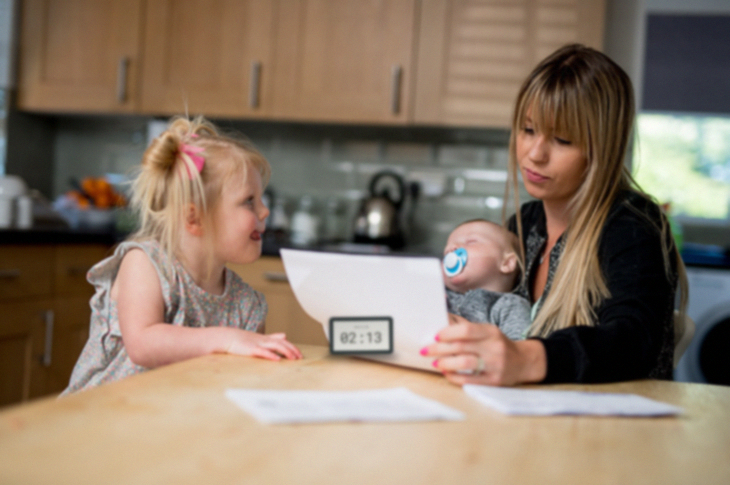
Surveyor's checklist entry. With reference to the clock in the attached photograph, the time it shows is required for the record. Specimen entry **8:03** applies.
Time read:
**2:13**
